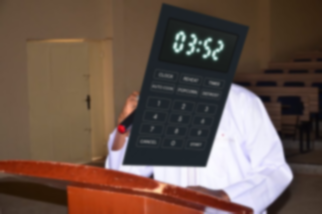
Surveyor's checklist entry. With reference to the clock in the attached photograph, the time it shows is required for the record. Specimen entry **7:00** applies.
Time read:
**3:52**
